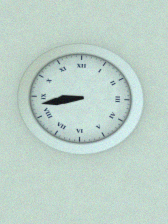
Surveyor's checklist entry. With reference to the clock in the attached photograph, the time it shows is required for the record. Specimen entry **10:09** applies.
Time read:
**8:43**
